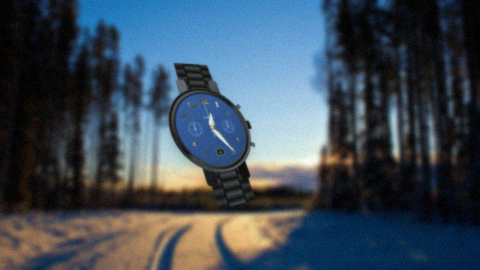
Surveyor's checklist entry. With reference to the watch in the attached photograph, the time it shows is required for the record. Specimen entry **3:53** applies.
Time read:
**12:25**
